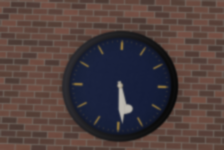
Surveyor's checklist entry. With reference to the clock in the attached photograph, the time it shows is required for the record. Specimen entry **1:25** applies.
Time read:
**5:29**
